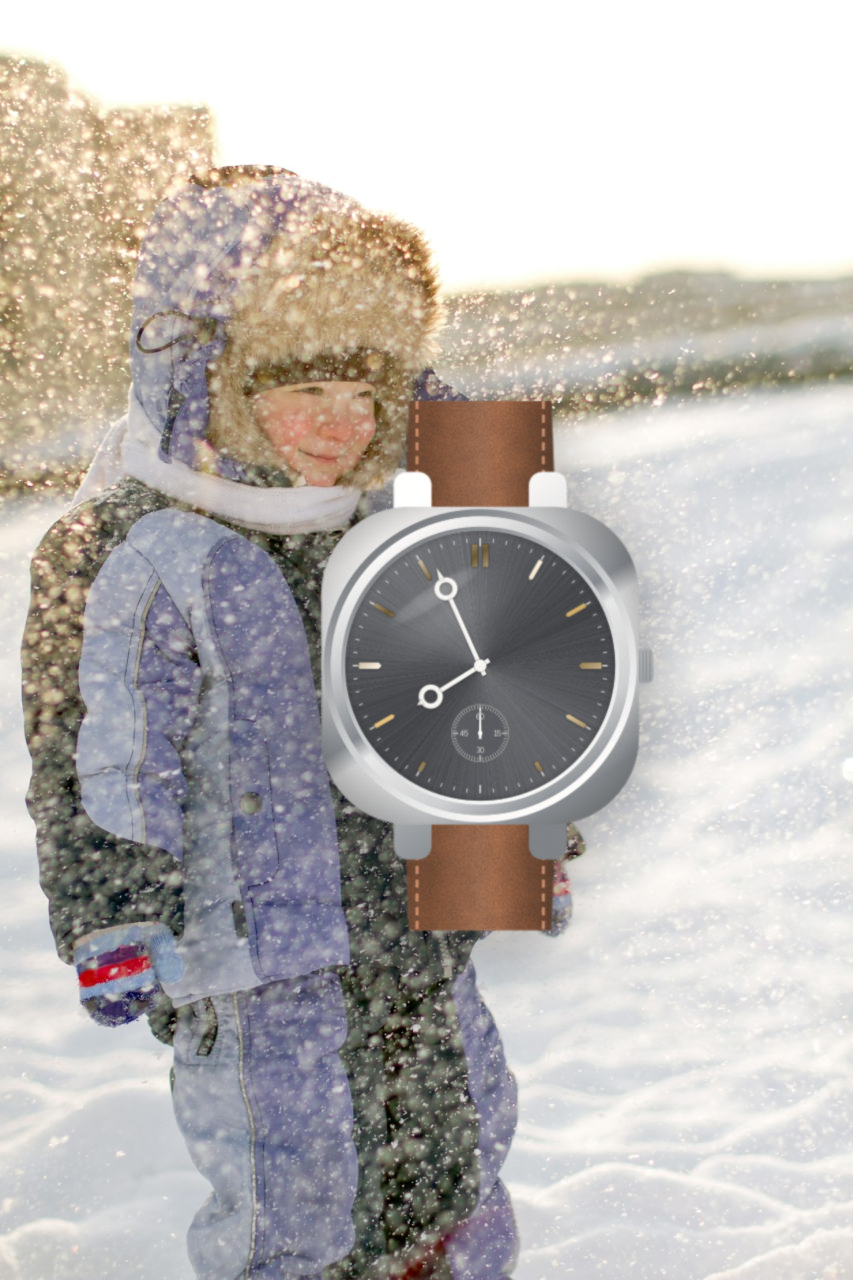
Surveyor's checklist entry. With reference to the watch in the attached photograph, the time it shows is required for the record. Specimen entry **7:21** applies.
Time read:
**7:56**
